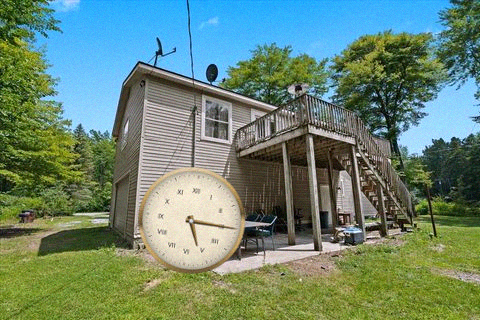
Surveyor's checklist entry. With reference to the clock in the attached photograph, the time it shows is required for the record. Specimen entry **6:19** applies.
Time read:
**5:15**
